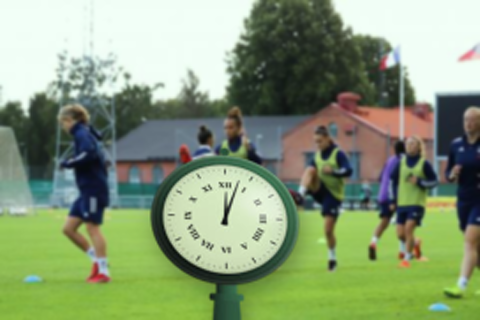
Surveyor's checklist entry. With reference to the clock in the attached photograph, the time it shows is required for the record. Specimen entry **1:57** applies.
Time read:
**12:03**
